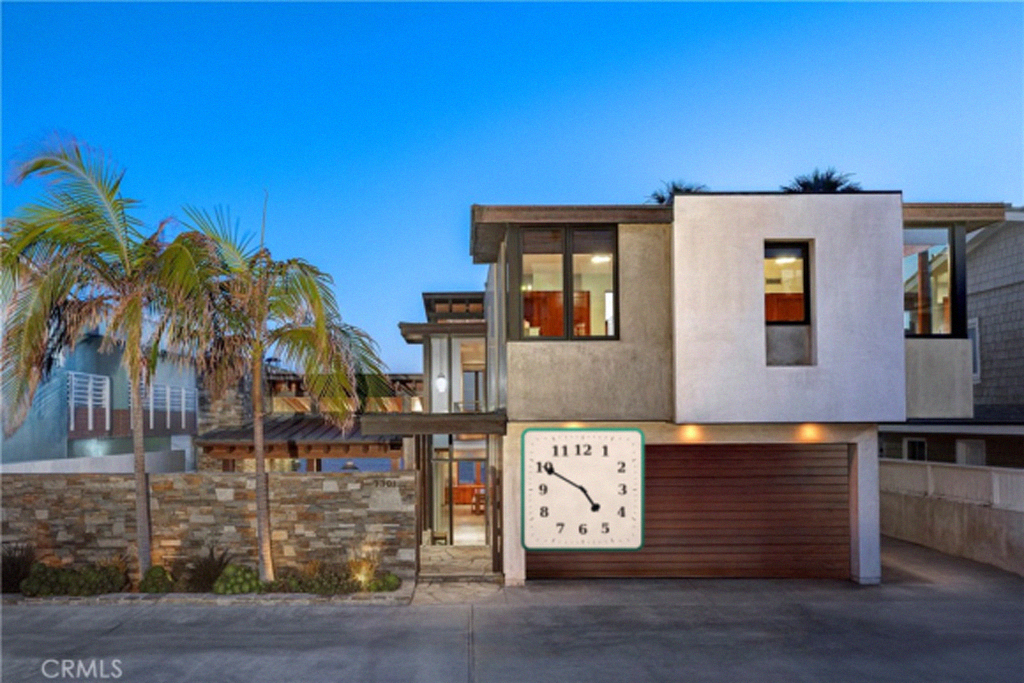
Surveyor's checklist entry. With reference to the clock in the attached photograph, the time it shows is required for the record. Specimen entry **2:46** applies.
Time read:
**4:50**
